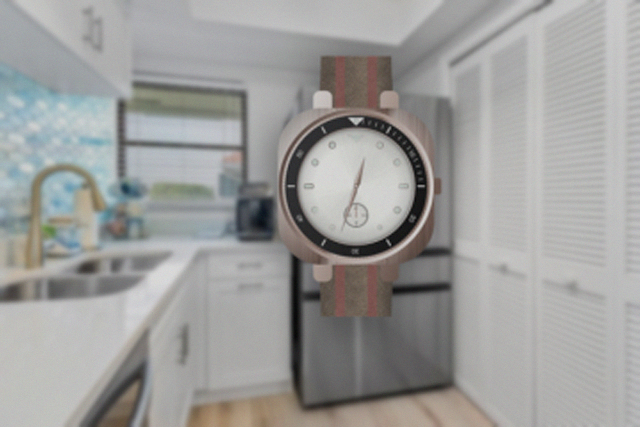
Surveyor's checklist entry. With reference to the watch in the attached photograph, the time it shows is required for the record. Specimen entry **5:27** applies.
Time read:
**12:33**
